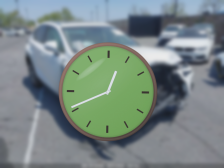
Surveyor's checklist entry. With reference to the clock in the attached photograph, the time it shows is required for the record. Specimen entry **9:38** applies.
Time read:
**12:41**
